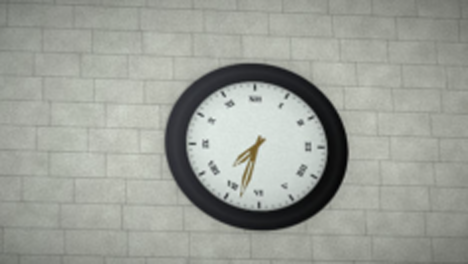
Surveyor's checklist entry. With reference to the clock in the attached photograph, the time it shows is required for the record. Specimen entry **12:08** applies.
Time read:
**7:33**
